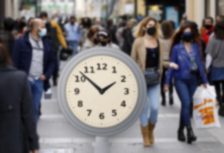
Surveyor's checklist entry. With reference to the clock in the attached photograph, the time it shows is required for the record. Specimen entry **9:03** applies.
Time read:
**1:52**
